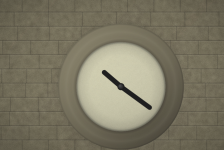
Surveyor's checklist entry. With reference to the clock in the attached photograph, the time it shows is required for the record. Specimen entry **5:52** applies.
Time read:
**10:21**
